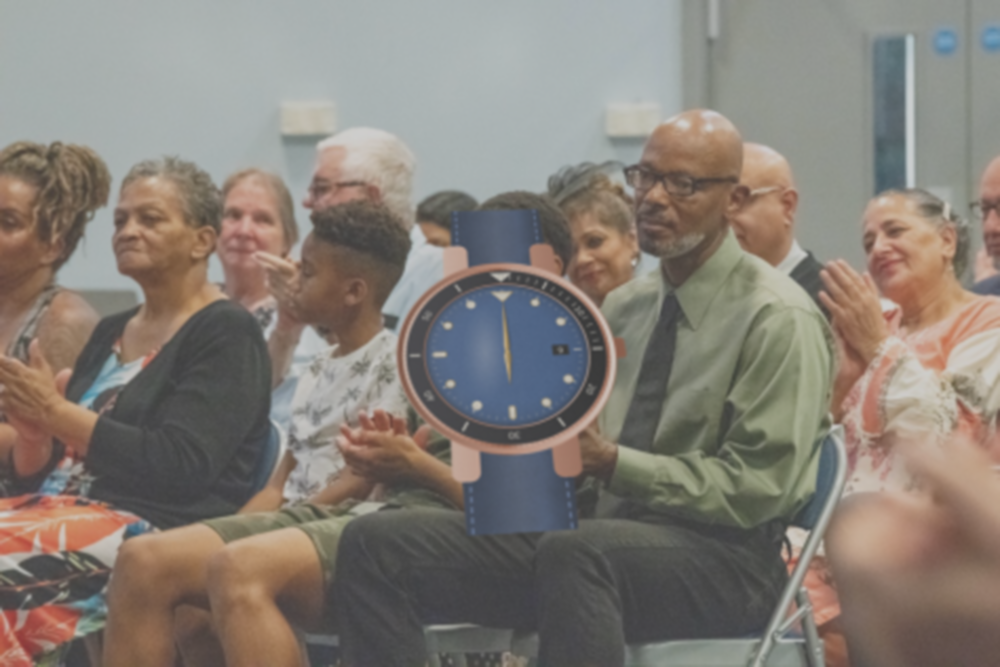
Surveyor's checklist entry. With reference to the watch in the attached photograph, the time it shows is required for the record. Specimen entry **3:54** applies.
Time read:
**6:00**
